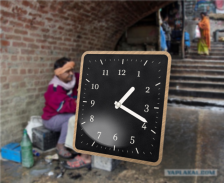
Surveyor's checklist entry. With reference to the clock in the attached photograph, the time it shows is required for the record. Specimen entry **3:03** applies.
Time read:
**1:19**
